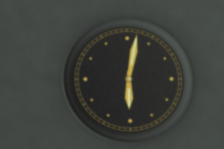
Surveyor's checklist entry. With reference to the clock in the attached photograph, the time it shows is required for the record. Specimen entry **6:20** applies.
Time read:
**6:02**
